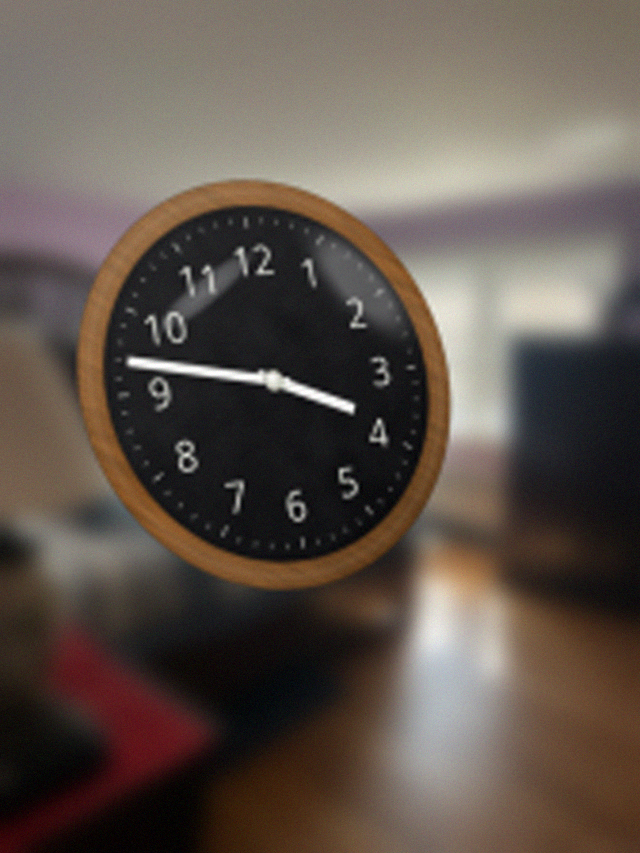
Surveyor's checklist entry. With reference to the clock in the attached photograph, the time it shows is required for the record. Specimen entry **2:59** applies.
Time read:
**3:47**
